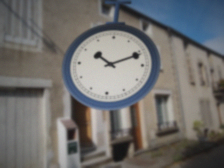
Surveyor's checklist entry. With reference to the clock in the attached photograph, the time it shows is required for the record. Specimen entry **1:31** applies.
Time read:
**10:11**
